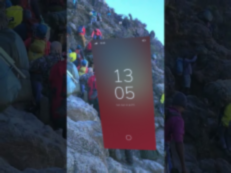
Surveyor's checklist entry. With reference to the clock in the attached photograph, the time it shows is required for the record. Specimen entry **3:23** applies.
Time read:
**13:05**
